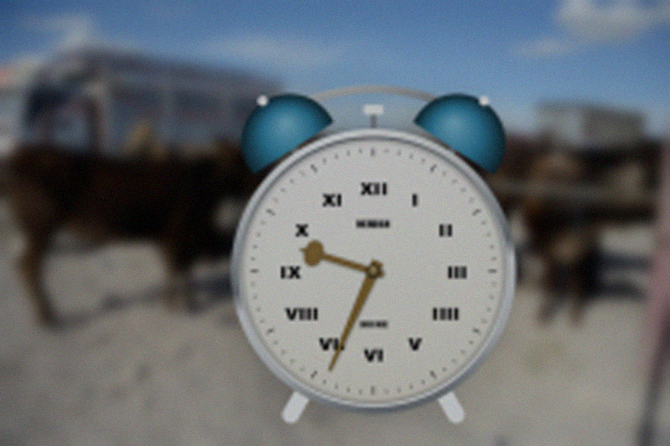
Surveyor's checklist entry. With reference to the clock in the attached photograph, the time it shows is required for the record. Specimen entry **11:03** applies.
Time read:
**9:34**
